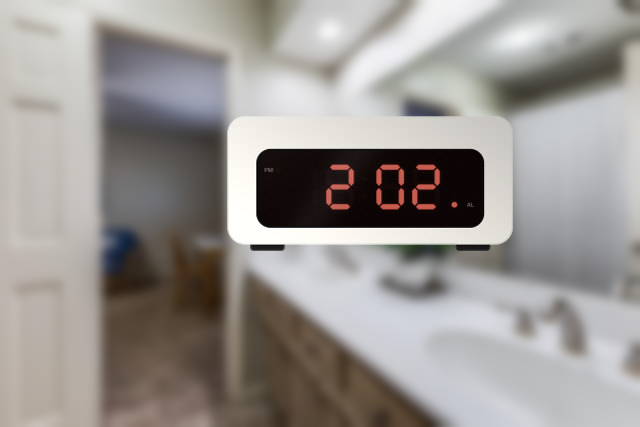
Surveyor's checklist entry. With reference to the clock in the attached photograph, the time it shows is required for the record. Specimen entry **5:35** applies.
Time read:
**2:02**
